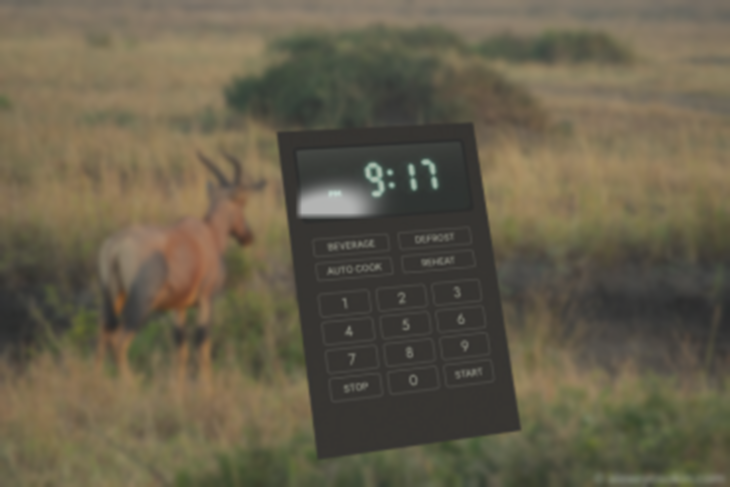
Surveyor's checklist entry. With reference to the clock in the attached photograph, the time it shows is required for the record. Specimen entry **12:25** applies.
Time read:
**9:17**
